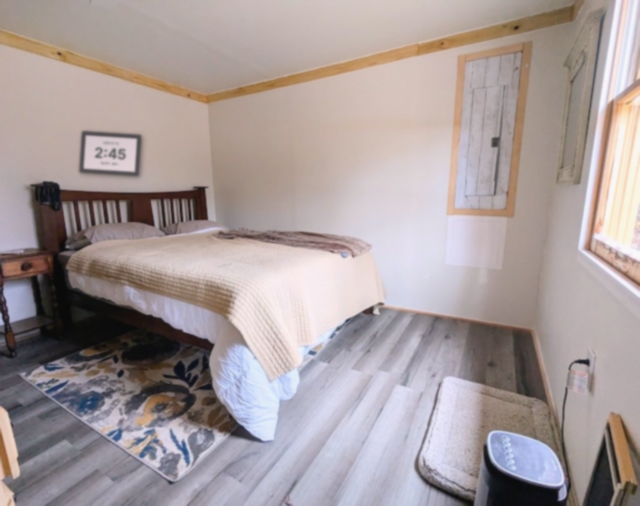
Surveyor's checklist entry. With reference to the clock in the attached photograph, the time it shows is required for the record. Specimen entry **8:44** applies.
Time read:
**2:45**
